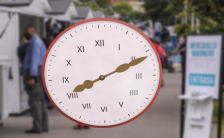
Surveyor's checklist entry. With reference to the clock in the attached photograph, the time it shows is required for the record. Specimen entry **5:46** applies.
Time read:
**8:11**
